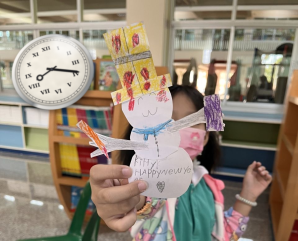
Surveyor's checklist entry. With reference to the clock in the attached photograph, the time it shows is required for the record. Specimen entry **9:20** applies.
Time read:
**8:19**
